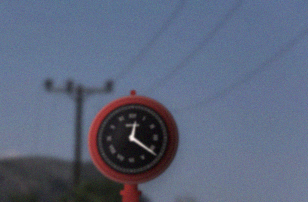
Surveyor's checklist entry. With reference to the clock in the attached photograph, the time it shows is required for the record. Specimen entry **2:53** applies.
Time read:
**12:21**
